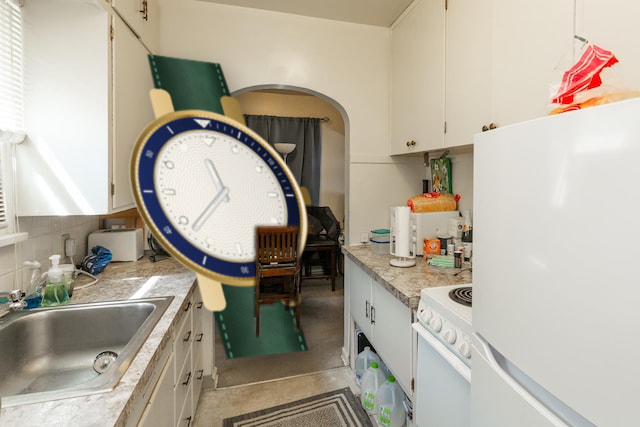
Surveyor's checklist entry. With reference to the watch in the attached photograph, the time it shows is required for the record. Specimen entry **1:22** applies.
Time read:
**11:38**
